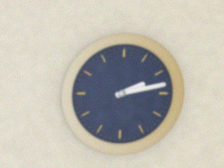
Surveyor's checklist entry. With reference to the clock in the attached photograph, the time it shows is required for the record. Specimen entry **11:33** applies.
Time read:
**2:13**
